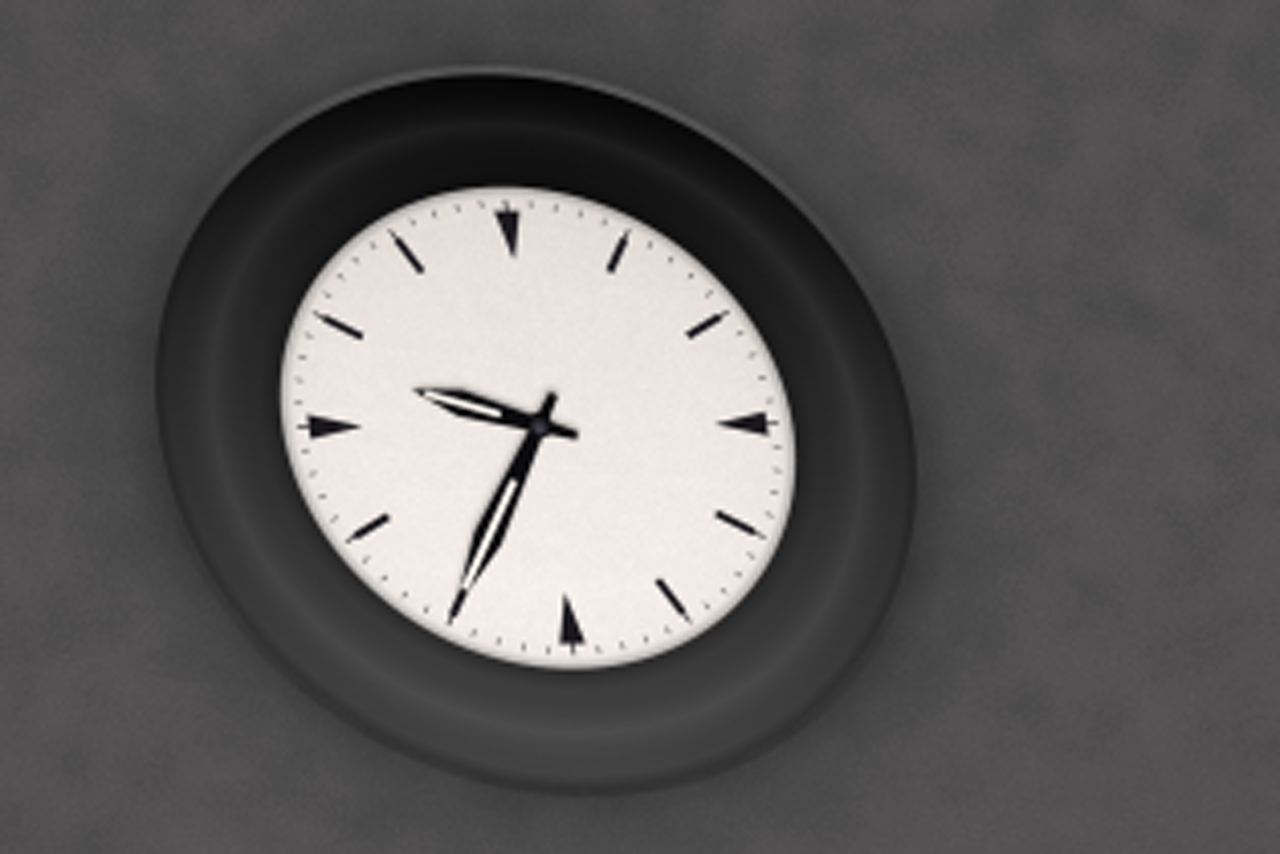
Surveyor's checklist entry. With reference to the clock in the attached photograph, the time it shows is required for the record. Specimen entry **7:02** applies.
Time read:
**9:35**
